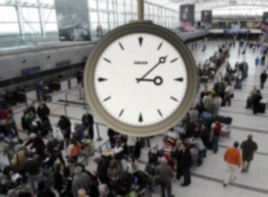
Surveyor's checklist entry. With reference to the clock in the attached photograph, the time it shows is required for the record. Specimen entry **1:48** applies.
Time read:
**3:08**
